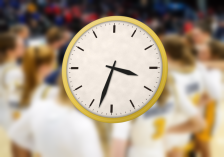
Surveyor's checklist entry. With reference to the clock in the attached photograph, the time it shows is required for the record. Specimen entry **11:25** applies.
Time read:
**3:33**
